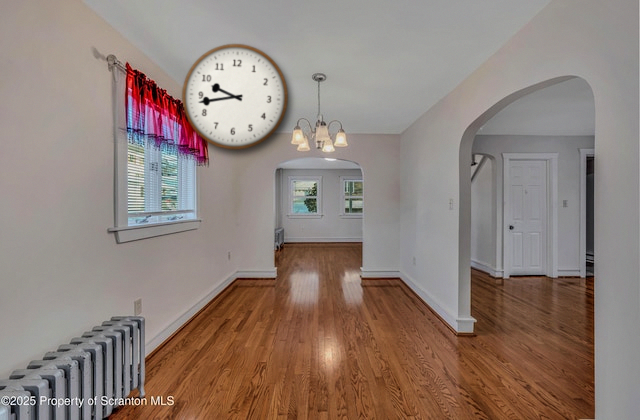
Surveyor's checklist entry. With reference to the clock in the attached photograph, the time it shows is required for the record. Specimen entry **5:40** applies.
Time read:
**9:43**
